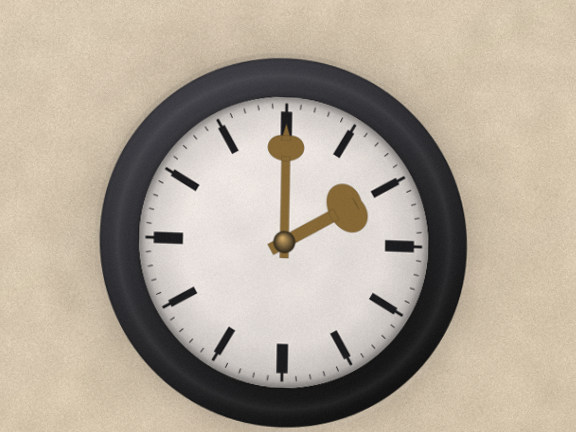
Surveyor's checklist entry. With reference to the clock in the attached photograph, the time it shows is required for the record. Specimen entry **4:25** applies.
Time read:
**2:00**
